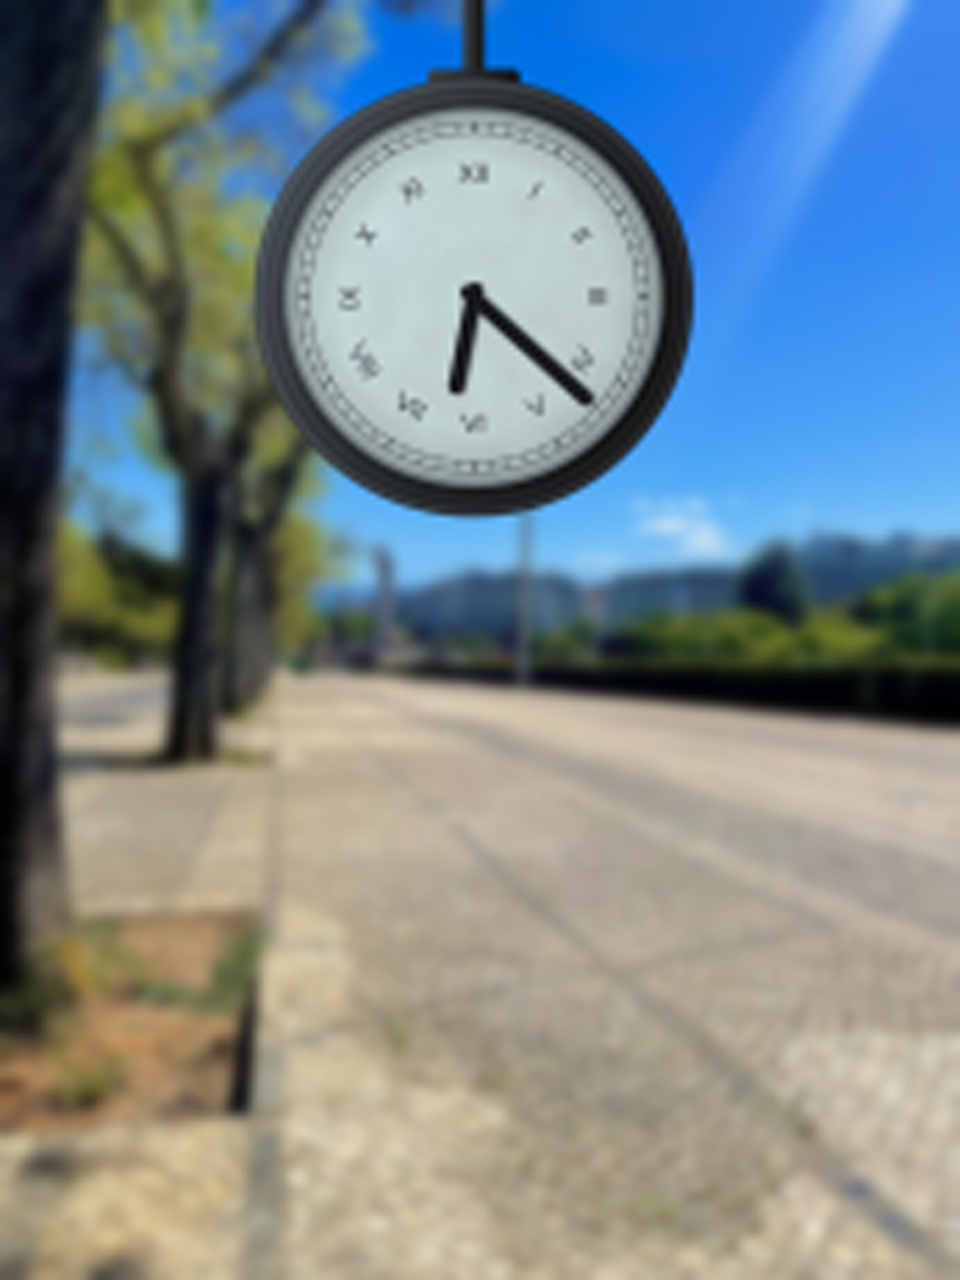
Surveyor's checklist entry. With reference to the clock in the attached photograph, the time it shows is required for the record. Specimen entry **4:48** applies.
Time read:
**6:22**
